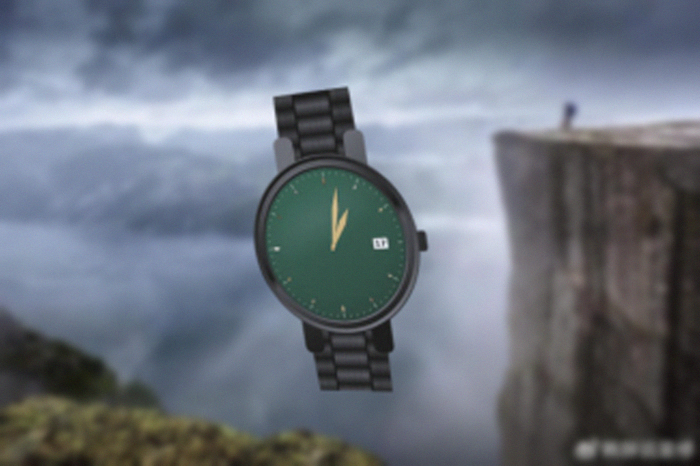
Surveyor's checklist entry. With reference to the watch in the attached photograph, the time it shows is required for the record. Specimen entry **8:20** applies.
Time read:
**1:02**
